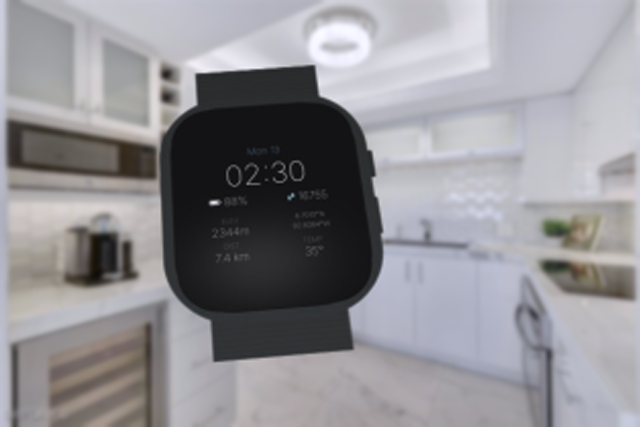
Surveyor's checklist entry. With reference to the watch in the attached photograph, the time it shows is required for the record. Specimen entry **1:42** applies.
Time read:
**2:30**
